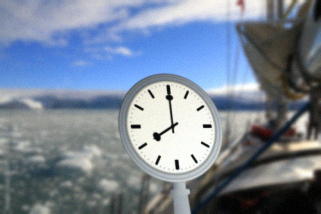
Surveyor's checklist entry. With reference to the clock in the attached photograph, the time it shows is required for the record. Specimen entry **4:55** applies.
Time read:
**8:00**
